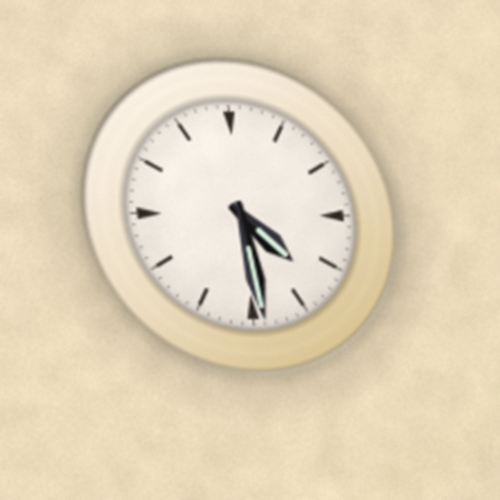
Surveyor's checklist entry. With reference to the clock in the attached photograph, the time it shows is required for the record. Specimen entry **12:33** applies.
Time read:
**4:29**
